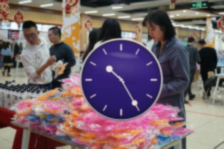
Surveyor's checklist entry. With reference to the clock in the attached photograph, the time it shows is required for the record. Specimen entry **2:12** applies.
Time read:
**10:25**
